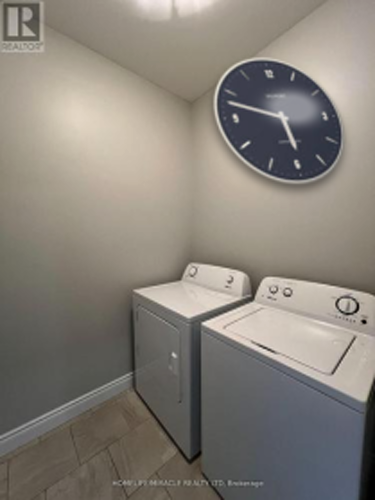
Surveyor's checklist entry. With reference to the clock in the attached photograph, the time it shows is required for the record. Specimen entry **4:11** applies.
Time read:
**5:48**
